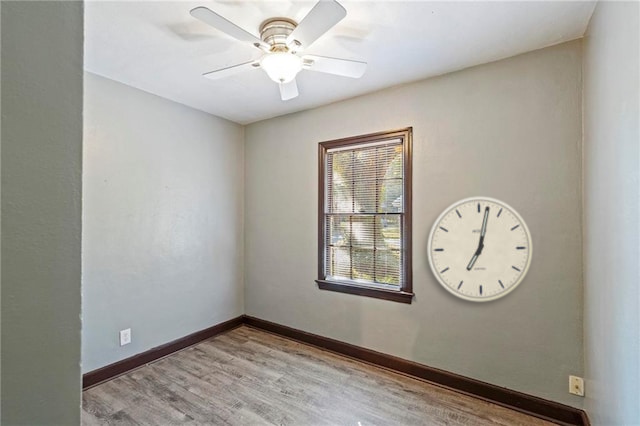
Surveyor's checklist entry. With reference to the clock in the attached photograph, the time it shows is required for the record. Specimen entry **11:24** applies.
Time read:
**7:02**
